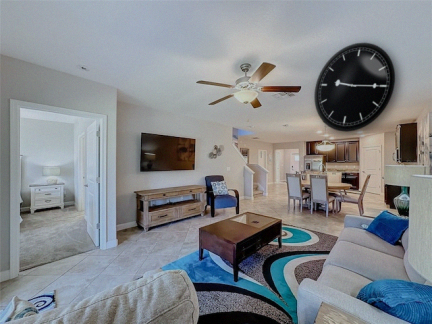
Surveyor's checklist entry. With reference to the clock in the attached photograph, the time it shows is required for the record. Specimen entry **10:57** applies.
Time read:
**9:15**
